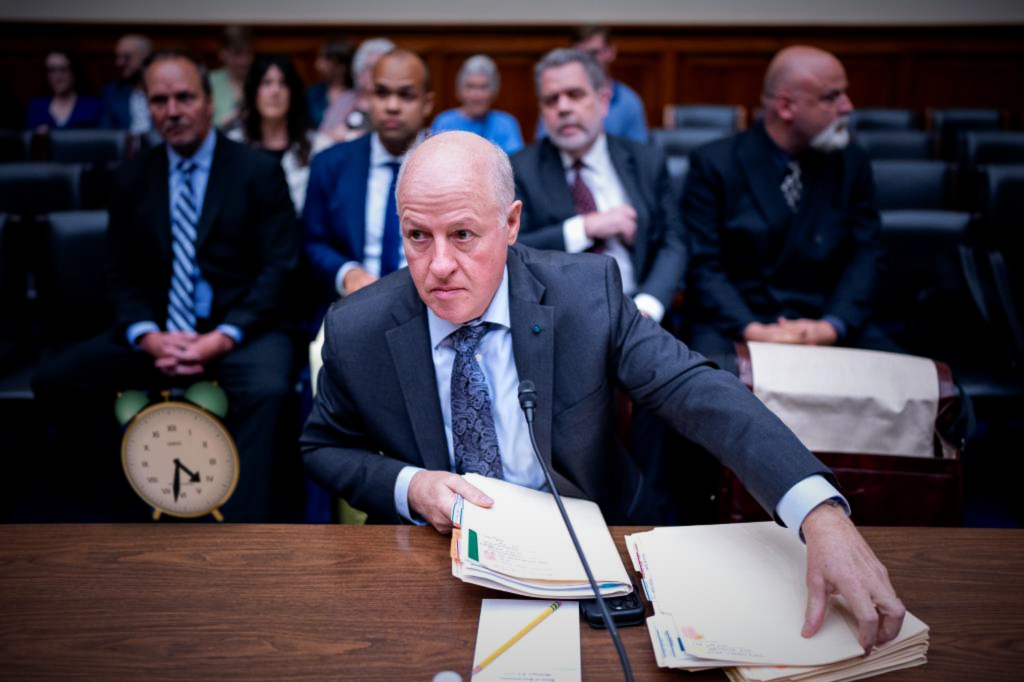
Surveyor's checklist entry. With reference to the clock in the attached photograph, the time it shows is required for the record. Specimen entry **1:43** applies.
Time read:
**4:32**
